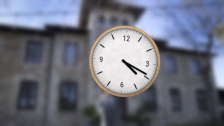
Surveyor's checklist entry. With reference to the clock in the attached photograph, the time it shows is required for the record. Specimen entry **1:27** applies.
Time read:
**4:19**
